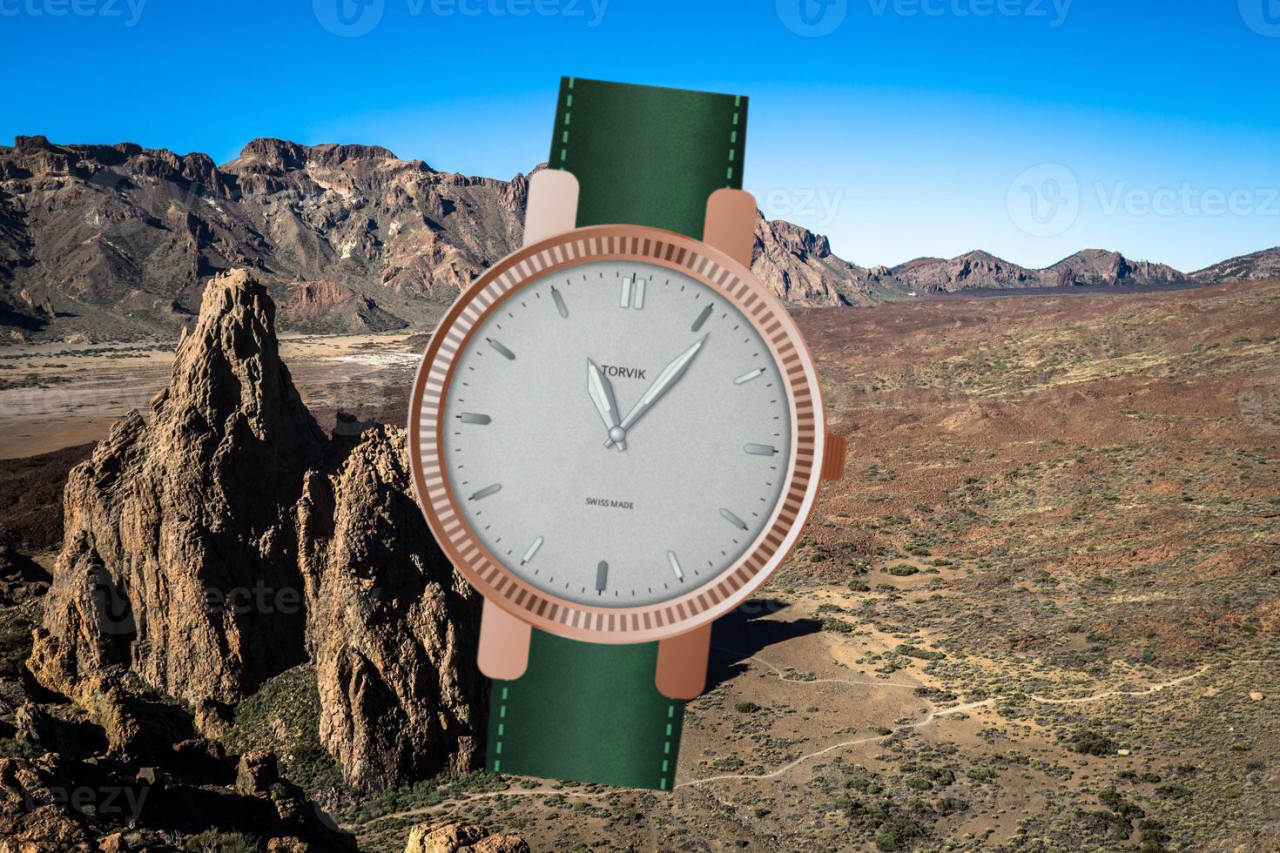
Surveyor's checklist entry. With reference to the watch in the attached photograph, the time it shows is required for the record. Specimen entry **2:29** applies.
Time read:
**11:06**
